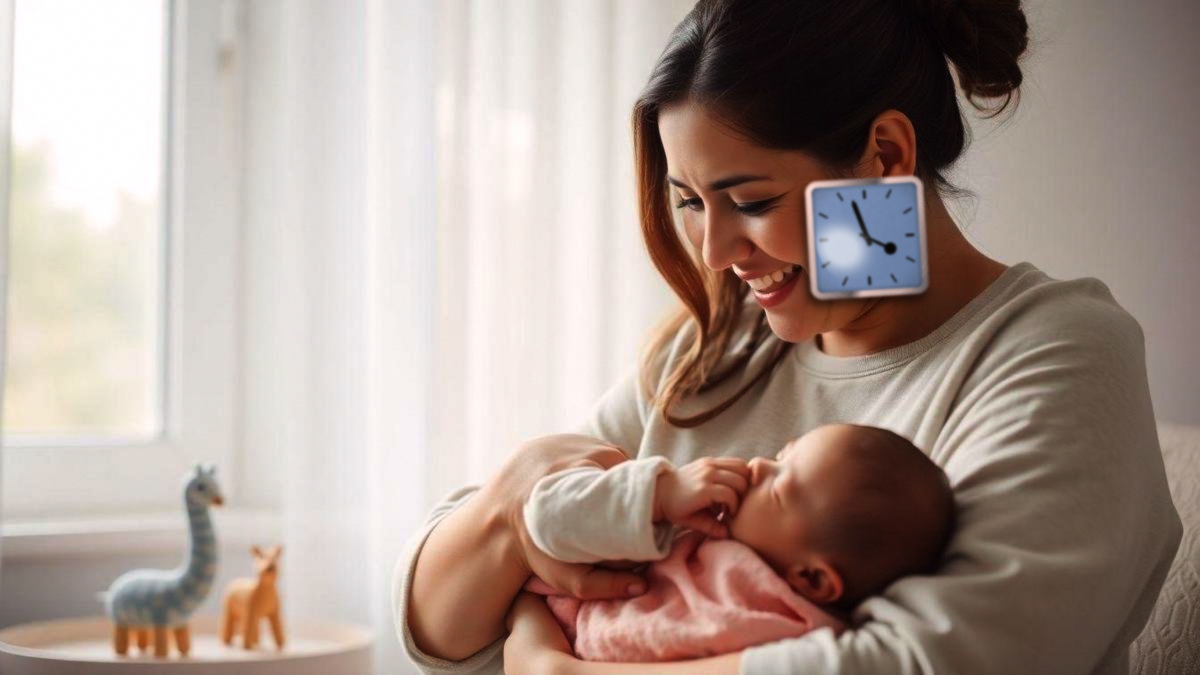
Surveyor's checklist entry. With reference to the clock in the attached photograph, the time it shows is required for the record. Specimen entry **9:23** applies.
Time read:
**3:57**
